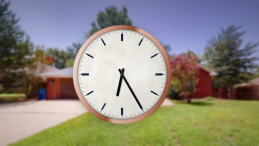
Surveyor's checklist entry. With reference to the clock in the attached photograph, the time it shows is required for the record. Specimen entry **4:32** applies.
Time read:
**6:25**
